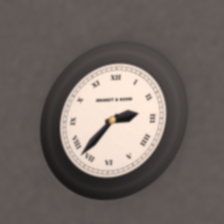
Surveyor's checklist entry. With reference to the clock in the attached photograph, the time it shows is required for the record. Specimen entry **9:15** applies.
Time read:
**2:37**
